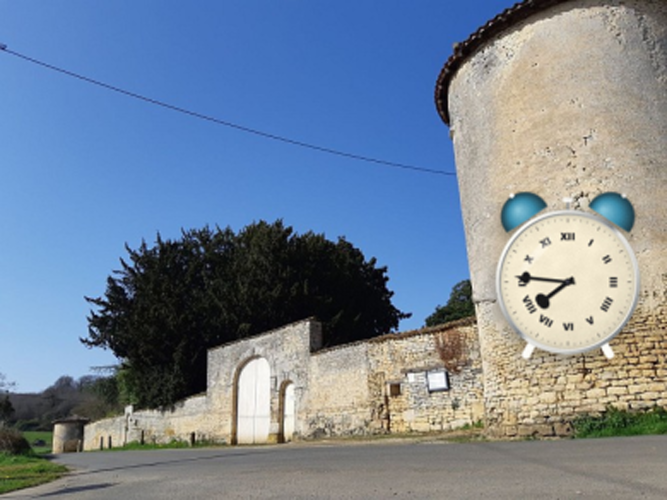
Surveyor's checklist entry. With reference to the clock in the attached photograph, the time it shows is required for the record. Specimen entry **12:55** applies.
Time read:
**7:46**
